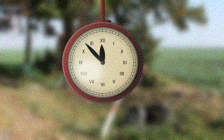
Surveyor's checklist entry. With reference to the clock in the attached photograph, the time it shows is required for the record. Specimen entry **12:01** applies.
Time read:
**11:53**
